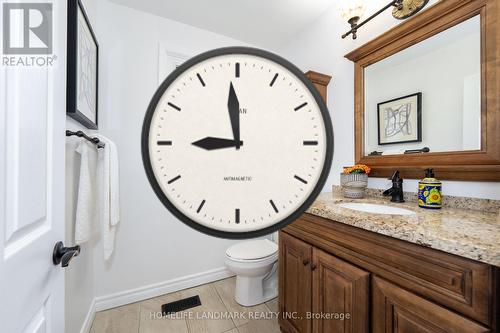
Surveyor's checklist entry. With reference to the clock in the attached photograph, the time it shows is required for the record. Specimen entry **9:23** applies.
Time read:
**8:59**
